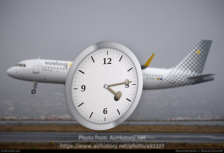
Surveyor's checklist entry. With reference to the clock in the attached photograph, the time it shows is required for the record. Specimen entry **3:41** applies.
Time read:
**4:14**
